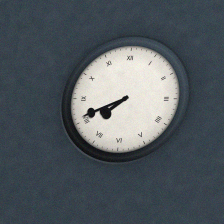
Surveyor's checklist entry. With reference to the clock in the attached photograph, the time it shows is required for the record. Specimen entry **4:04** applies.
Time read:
**7:41**
